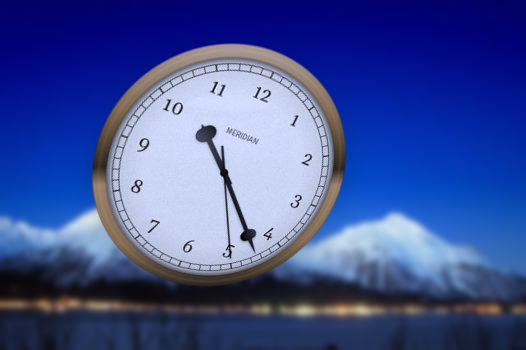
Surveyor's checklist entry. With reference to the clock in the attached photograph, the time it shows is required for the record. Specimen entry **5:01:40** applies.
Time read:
**10:22:25**
